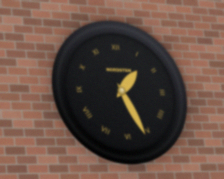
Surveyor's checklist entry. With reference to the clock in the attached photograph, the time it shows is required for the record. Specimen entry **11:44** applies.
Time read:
**1:26**
